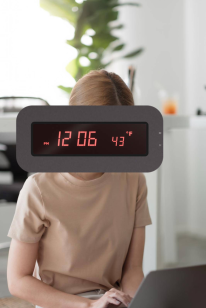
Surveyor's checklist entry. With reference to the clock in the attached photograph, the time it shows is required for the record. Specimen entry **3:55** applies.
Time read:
**12:06**
